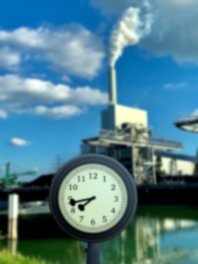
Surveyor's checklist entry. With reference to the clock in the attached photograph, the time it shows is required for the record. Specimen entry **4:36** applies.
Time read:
**7:43**
